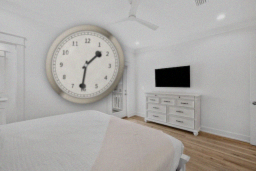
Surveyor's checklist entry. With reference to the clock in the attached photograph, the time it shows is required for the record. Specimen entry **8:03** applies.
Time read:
**1:31**
